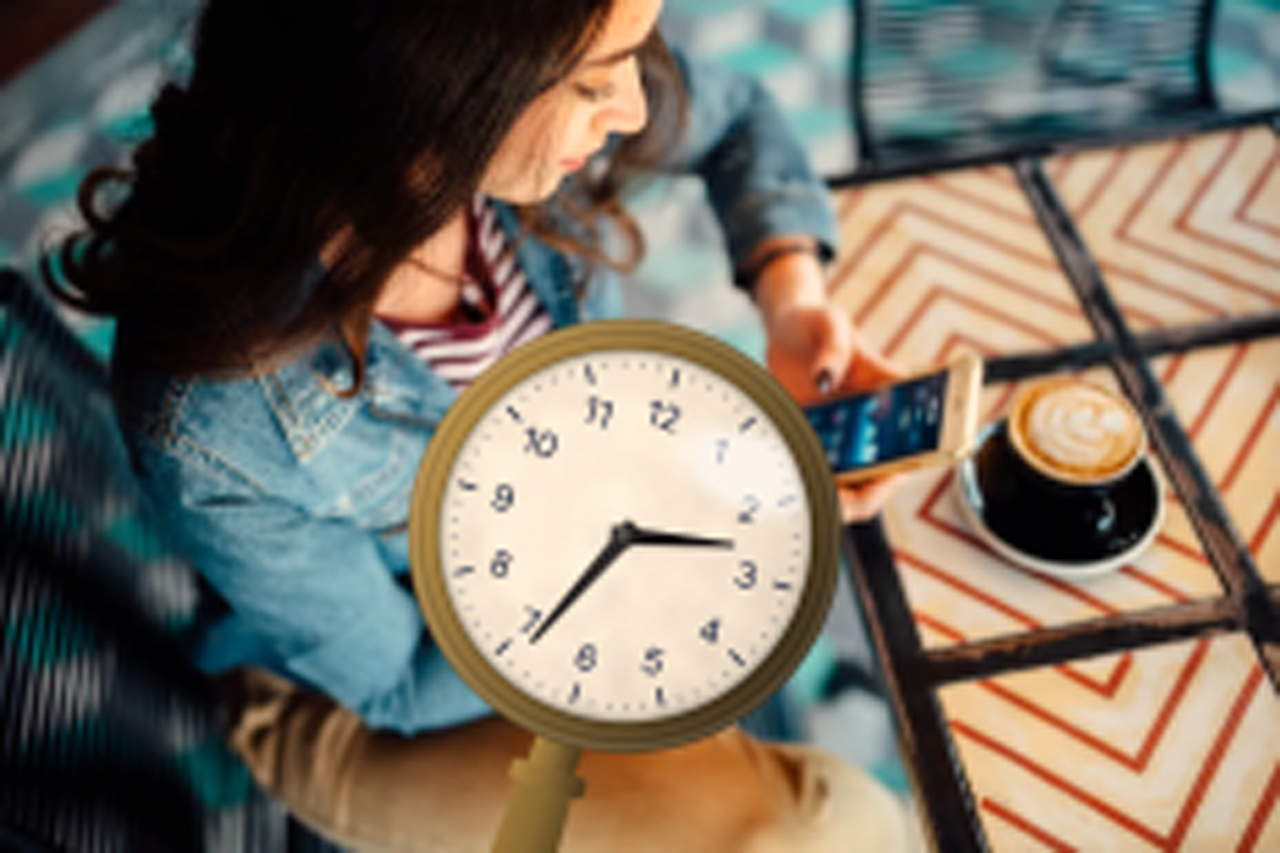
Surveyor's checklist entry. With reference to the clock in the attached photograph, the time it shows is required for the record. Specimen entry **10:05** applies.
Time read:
**2:34**
